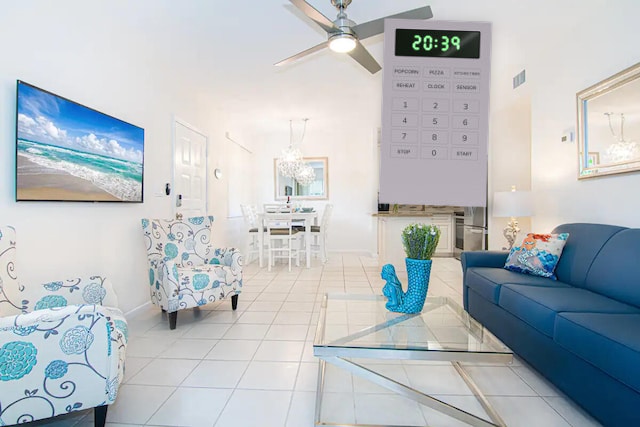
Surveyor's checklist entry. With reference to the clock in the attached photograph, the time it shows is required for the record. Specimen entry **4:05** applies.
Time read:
**20:39**
